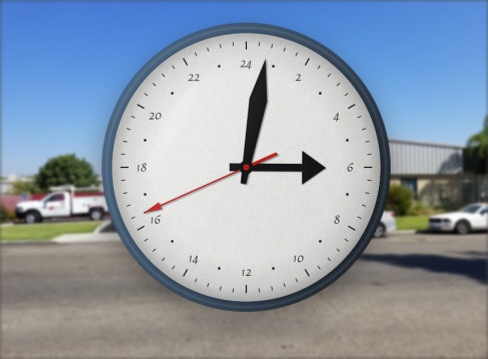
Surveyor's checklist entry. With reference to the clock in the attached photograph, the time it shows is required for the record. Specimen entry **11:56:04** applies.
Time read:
**6:01:41**
